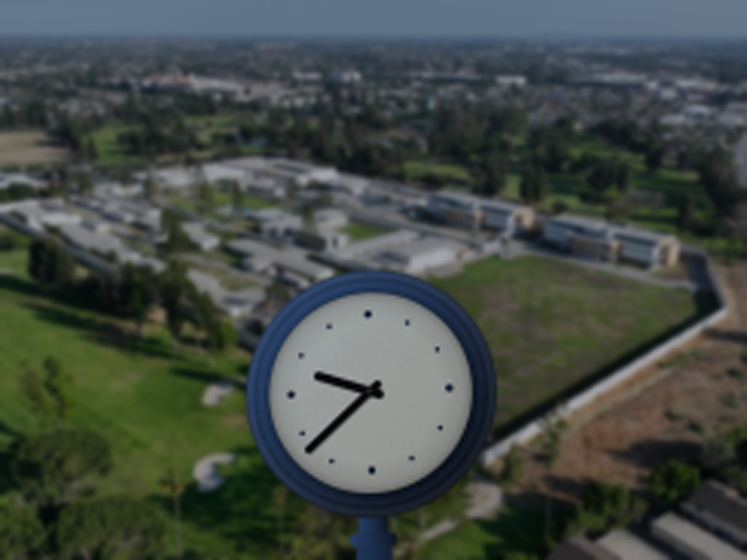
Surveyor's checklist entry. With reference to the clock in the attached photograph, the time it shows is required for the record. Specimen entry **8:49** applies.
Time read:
**9:38**
